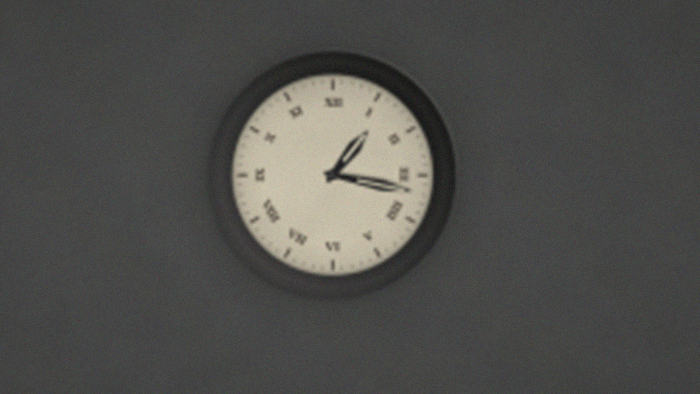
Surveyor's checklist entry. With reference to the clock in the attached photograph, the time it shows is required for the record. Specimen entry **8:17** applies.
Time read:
**1:17**
